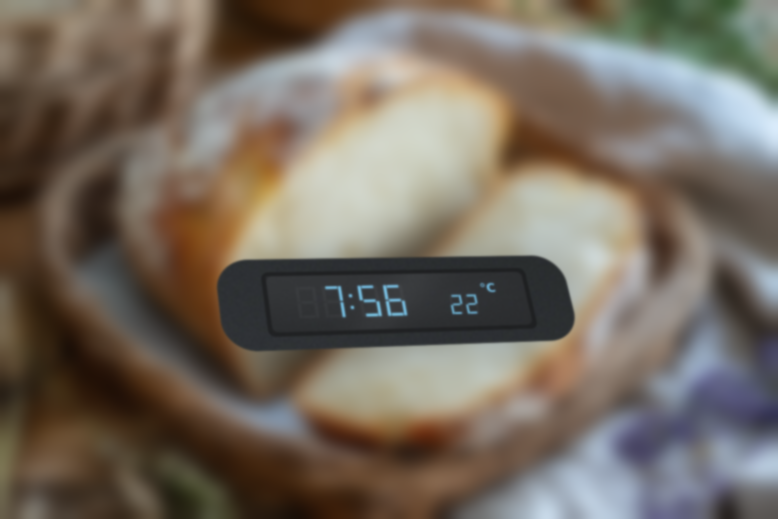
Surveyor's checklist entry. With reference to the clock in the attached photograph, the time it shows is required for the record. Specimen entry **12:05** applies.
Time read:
**7:56**
